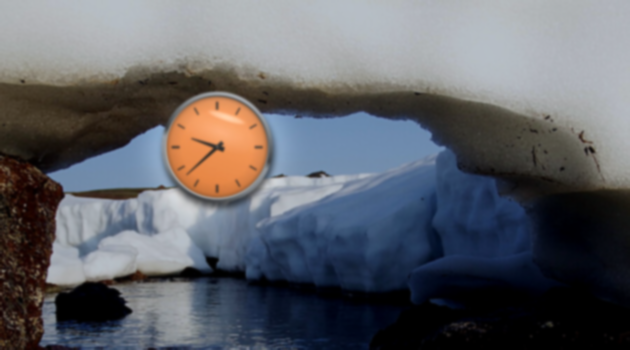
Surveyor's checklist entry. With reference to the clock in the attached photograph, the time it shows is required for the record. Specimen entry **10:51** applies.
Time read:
**9:38**
